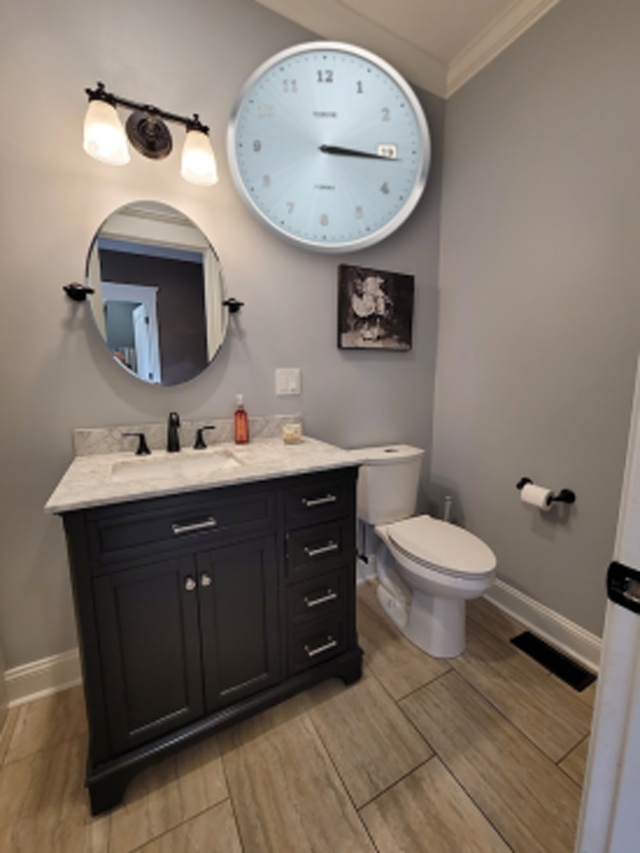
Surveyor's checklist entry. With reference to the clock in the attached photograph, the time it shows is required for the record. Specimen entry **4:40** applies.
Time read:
**3:16**
